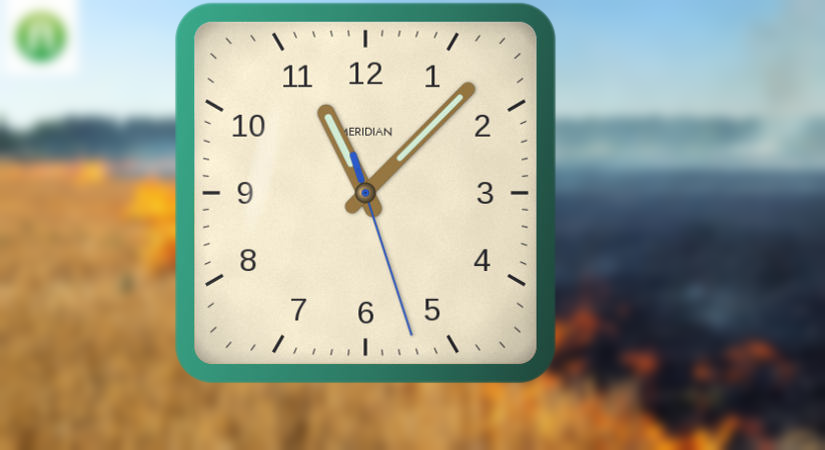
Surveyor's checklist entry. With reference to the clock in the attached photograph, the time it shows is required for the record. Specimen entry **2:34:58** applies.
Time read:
**11:07:27**
